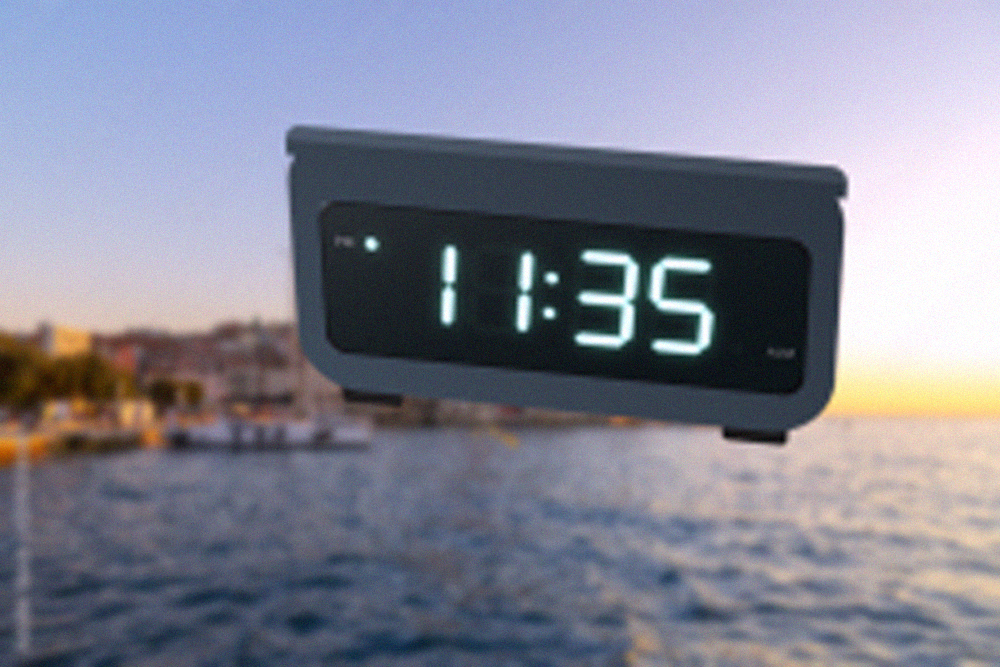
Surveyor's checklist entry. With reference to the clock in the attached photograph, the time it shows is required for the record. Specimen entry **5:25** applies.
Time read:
**11:35**
